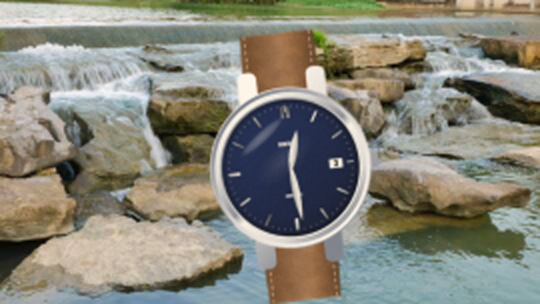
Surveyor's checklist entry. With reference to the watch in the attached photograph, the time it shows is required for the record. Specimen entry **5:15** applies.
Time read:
**12:29**
